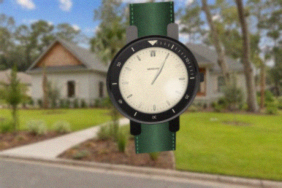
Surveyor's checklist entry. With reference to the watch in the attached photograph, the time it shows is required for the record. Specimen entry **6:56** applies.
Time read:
**1:05**
